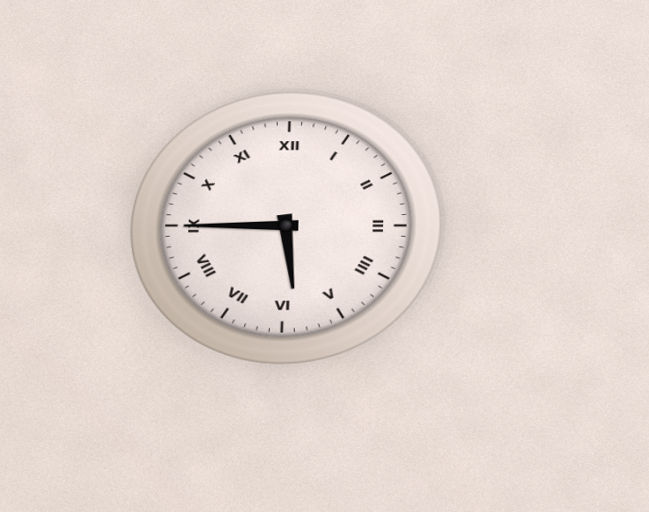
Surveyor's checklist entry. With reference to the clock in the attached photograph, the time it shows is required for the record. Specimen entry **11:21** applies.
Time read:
**5:45**
